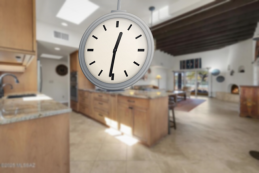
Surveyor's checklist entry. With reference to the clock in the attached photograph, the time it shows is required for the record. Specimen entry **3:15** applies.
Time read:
**12:31**
